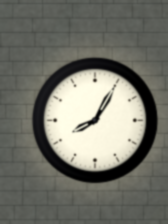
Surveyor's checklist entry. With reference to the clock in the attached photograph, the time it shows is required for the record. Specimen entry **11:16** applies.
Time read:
**8:05**
